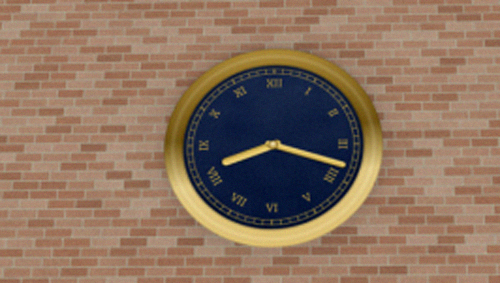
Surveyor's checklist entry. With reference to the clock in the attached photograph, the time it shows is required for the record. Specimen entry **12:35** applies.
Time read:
**8:18**
